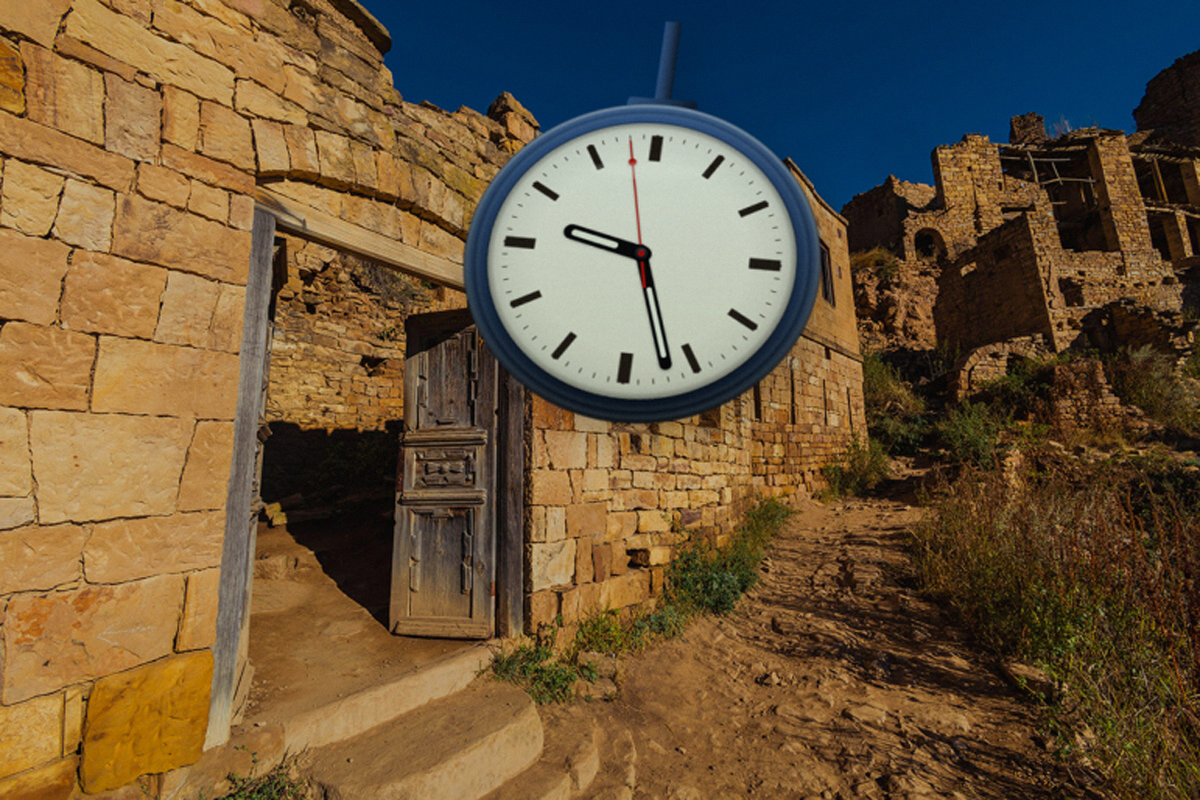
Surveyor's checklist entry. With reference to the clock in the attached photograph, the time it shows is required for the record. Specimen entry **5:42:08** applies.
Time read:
**9:26:58**
